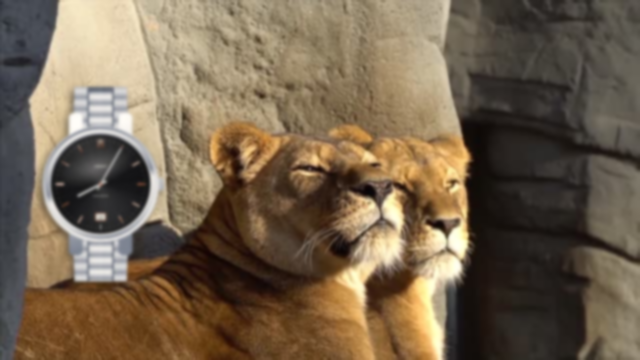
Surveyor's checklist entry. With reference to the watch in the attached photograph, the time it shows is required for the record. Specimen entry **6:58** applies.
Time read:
**8:05**
